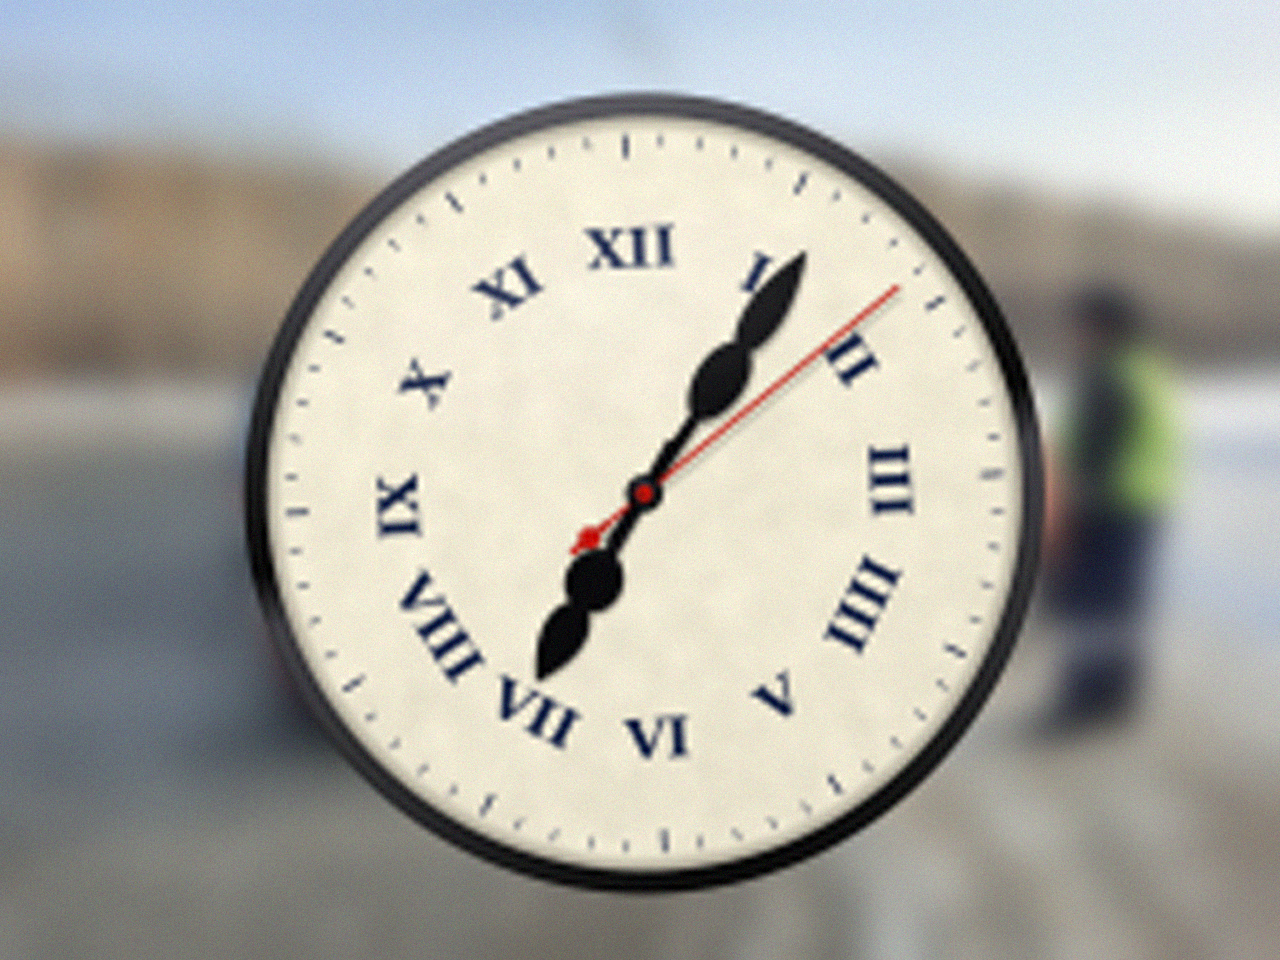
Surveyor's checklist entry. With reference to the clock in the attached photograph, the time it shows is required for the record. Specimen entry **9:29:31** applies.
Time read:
**7:06:09**
